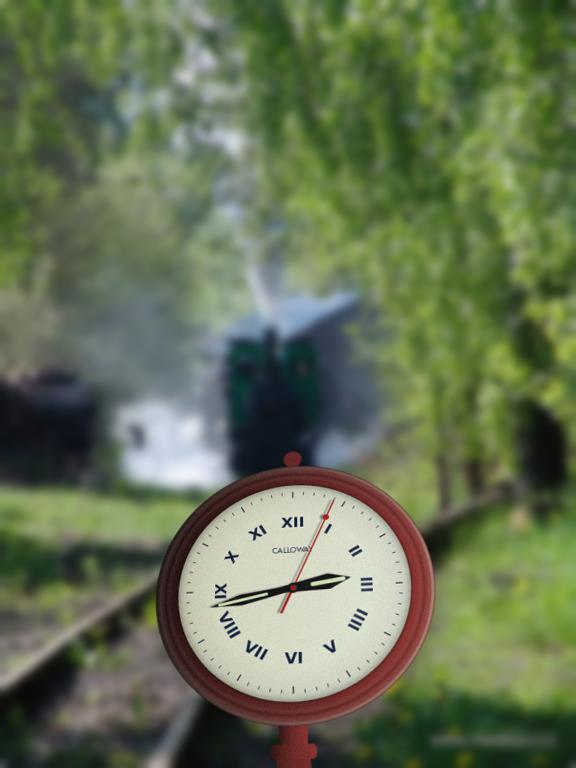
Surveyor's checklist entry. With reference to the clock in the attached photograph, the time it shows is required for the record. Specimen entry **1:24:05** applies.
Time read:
**2:43:04**
